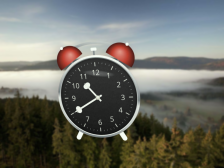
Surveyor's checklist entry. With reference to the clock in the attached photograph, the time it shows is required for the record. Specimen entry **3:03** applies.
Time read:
**10:40**
